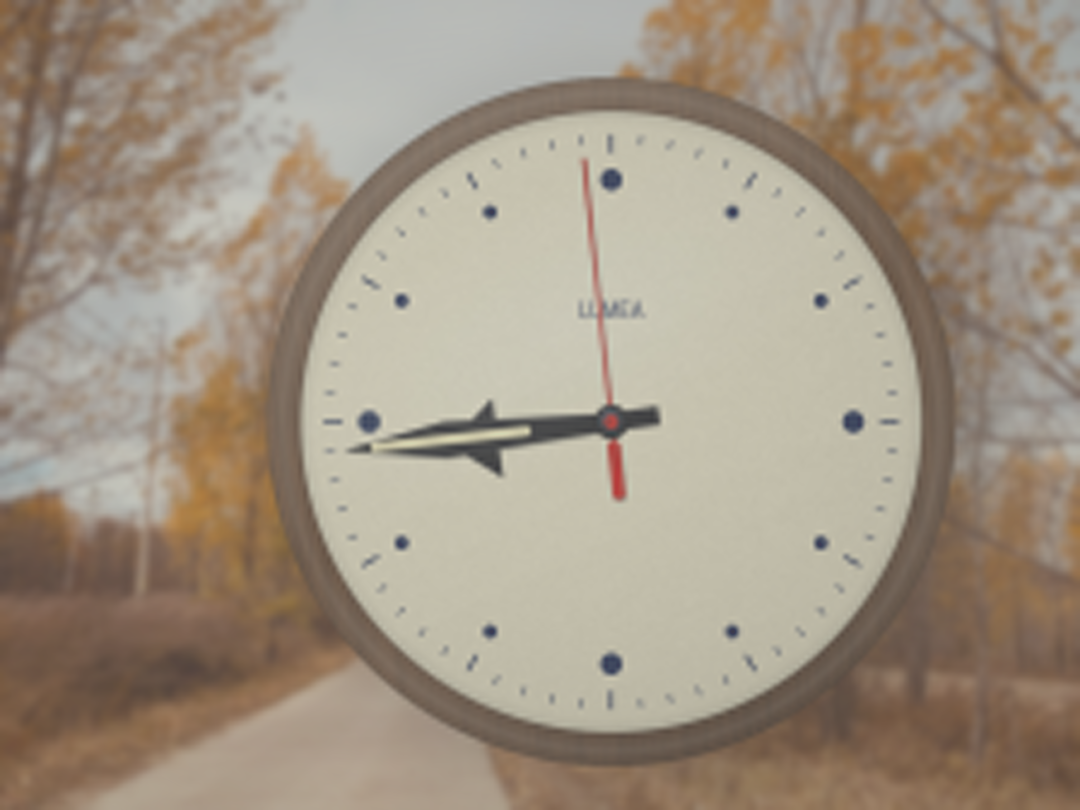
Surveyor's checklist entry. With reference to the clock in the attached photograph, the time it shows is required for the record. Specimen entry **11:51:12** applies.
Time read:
**8:43:59**
